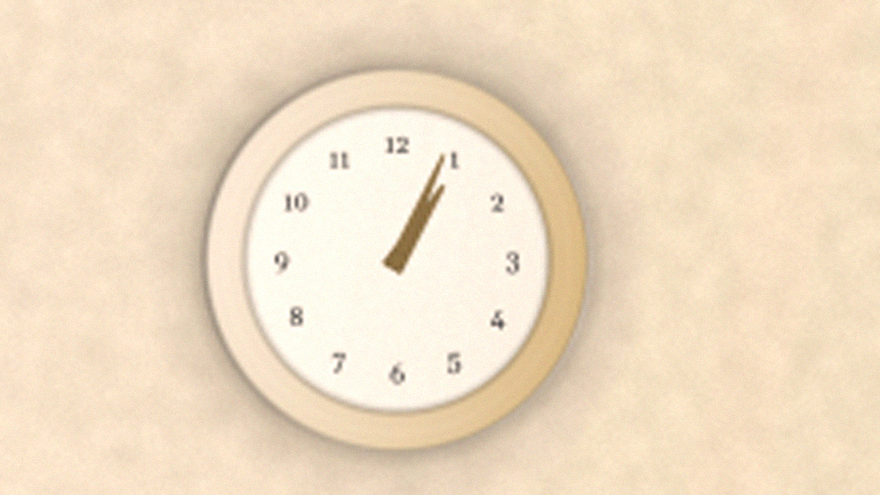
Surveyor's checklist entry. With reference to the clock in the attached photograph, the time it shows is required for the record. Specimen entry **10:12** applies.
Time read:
**1:04**
